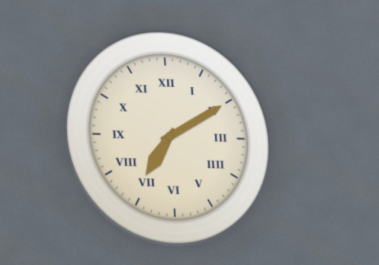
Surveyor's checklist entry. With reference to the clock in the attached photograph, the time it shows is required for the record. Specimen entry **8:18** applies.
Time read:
**7:10**
